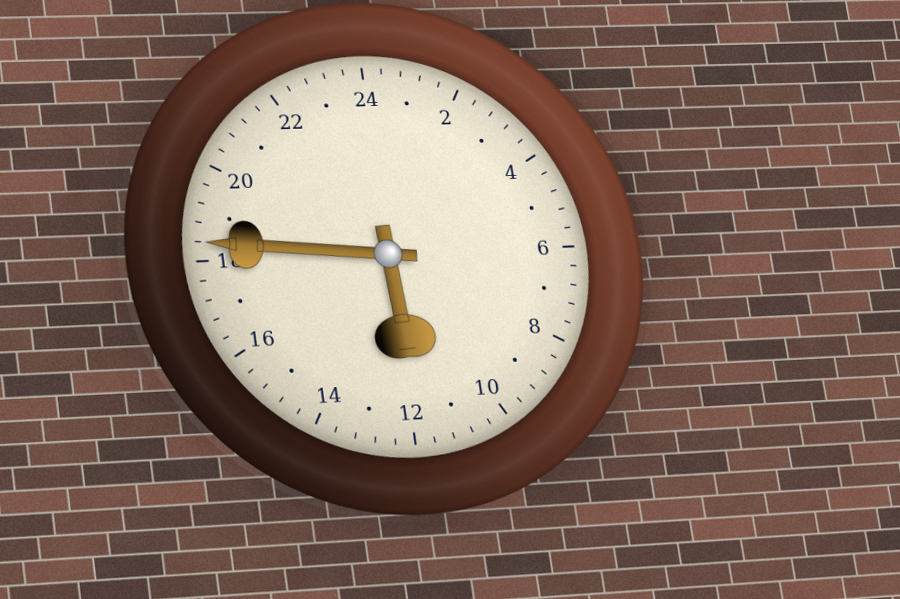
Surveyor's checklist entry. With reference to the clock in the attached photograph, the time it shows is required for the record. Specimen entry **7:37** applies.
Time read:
**11:46**
